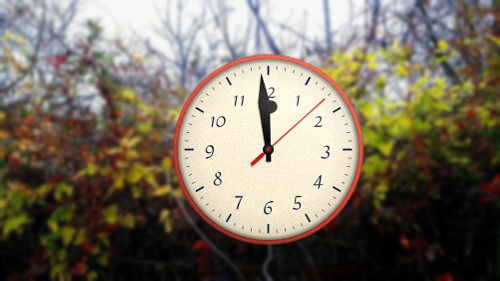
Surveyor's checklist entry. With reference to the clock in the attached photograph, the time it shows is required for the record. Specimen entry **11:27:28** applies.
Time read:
**11:59:08**
